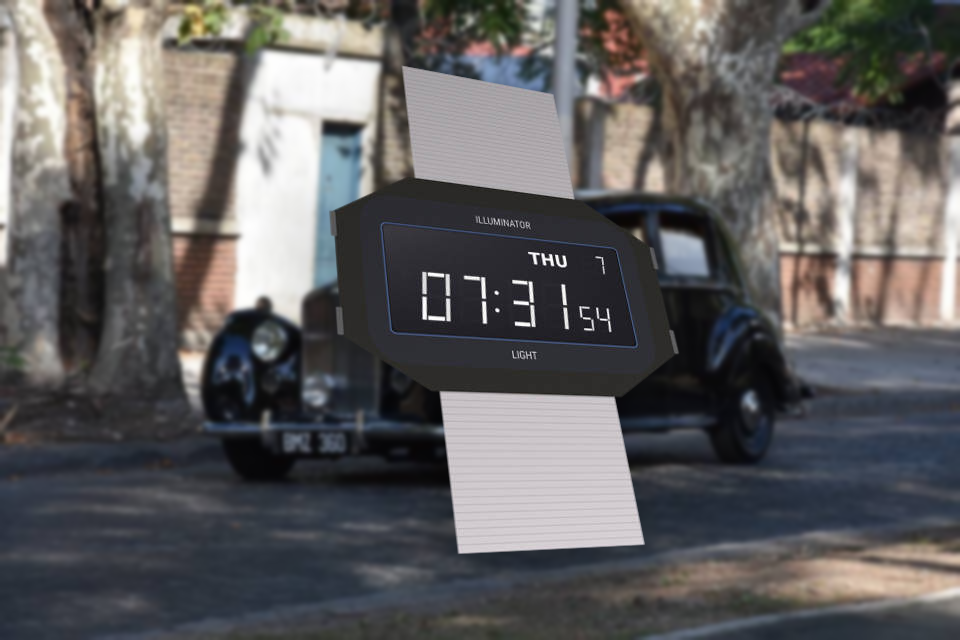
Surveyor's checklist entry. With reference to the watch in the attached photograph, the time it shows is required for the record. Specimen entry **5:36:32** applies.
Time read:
**7:31:54**
